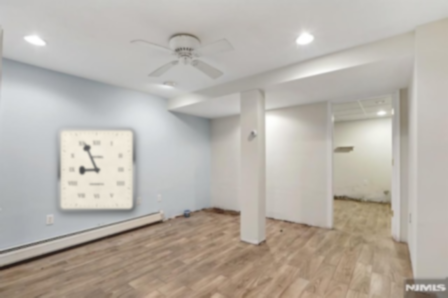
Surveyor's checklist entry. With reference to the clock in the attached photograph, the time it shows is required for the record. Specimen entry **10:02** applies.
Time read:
**8:56**
